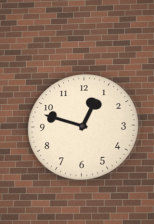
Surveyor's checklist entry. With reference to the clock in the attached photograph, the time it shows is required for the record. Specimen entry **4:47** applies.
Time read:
**12:48**
